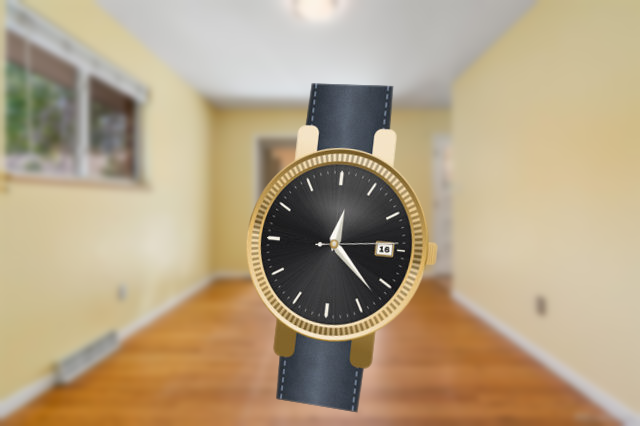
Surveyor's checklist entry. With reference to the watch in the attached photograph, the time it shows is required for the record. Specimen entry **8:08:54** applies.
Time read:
**12:22:14**
